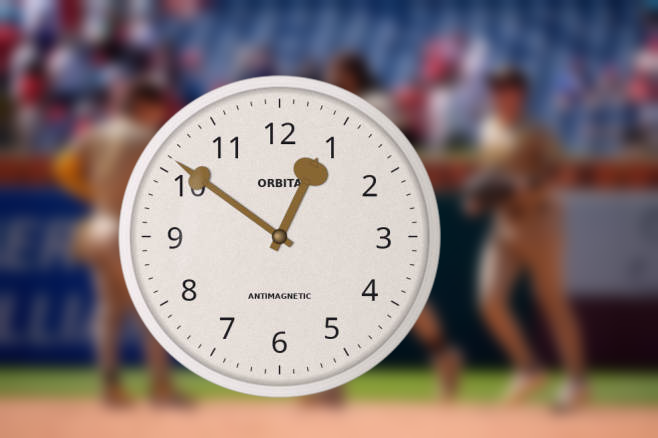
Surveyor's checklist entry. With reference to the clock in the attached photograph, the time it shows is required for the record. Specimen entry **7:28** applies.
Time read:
**12:51**
